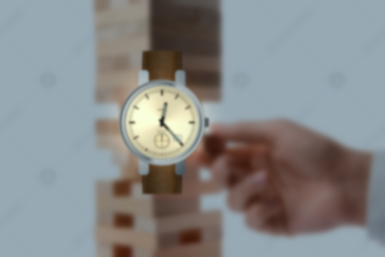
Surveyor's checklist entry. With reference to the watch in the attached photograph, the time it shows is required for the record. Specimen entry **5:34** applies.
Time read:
**12:23**
